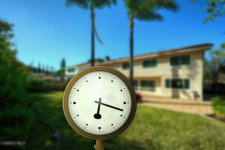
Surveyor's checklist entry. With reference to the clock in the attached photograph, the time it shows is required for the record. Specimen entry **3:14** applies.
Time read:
**6:18**
